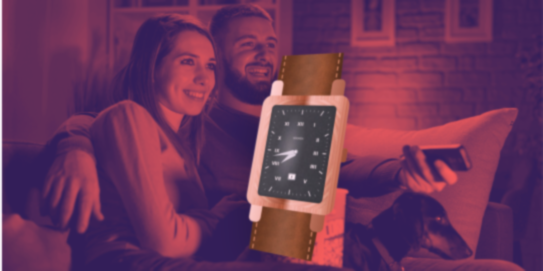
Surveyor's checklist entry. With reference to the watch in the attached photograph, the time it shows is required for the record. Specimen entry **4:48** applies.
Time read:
**7:43**
